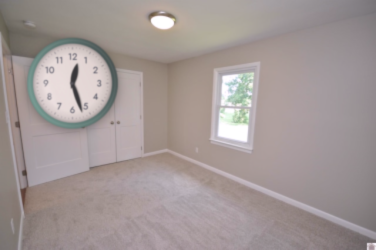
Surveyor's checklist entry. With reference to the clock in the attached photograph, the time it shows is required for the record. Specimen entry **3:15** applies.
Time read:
**12:27**
